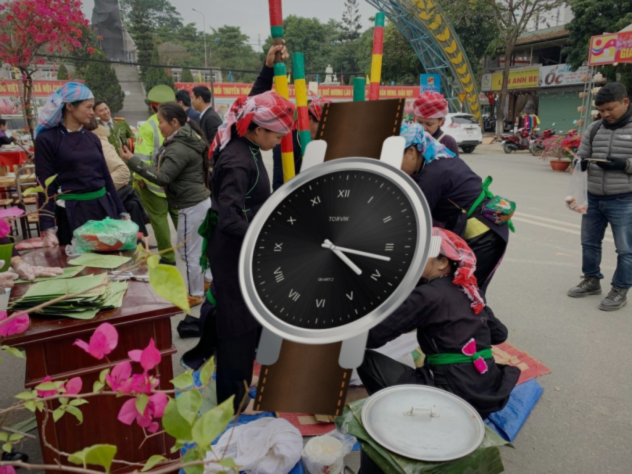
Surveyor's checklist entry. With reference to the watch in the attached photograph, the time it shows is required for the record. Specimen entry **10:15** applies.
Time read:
**4:17**
